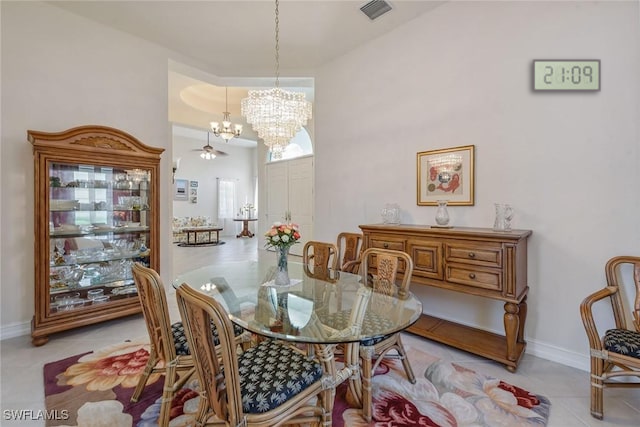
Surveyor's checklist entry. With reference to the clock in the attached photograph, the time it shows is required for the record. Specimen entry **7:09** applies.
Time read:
**21:09**
